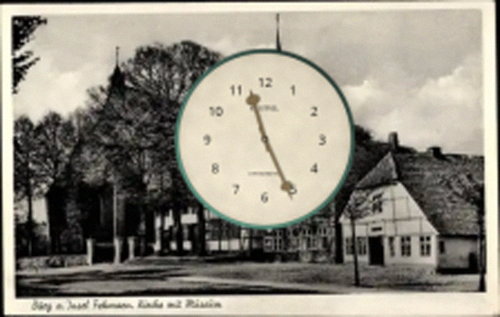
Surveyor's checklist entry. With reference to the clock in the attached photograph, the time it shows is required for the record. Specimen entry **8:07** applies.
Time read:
**11:26**
